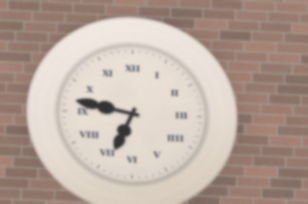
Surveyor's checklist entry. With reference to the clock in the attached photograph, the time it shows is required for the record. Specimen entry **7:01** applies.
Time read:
**6:47**
